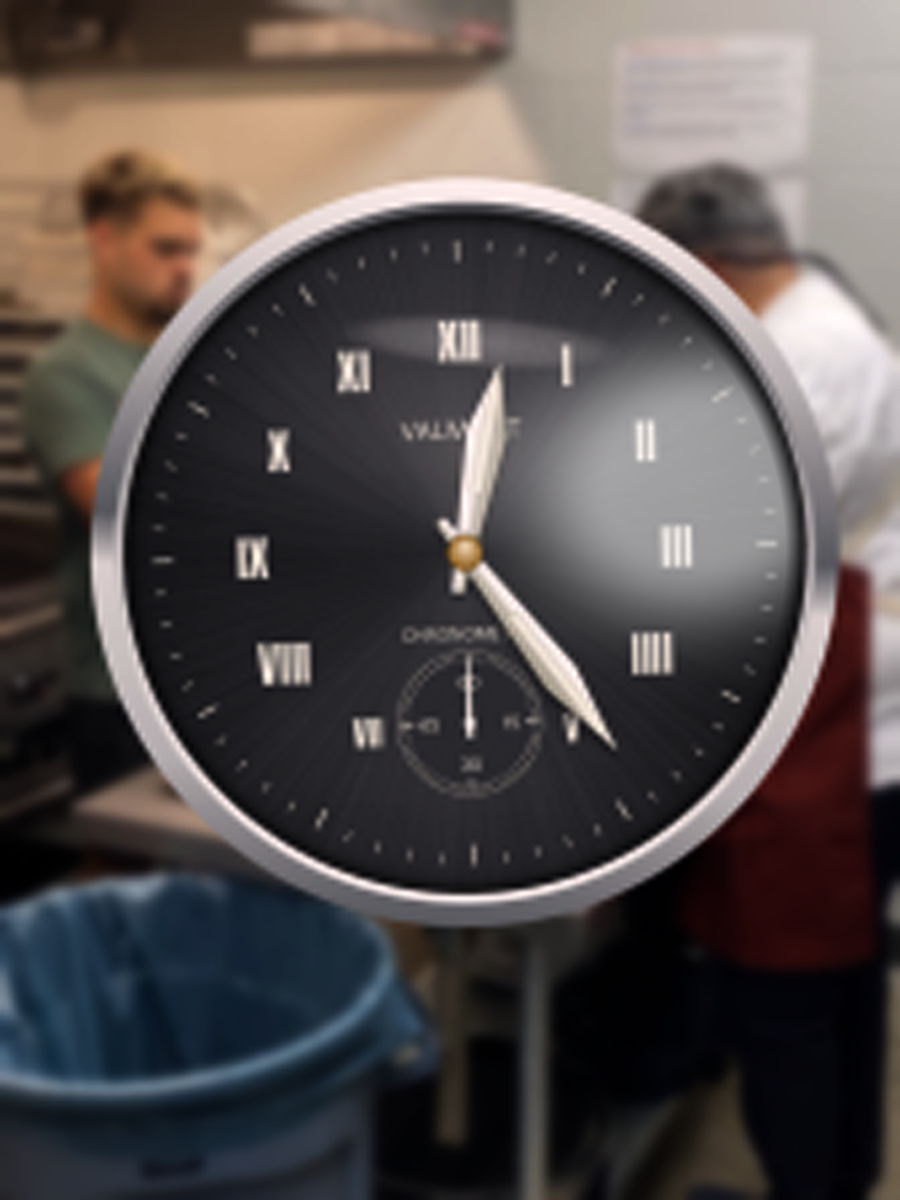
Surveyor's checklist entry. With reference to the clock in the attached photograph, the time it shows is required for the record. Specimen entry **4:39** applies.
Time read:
**12:24**
